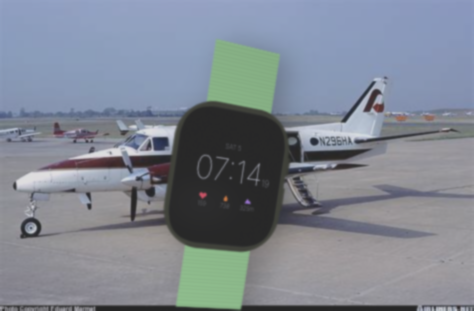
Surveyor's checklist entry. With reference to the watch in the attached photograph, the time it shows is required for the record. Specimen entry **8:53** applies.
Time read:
**7:14**
